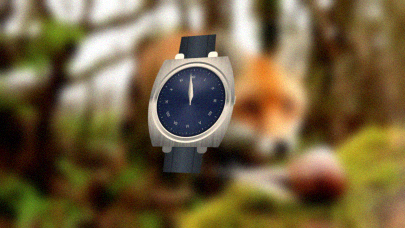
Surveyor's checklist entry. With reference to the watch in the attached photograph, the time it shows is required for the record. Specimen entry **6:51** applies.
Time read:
**11:59**
